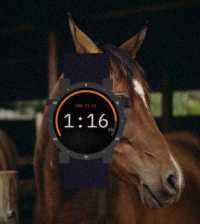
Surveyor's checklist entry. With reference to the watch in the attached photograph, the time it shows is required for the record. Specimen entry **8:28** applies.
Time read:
**1:16**
